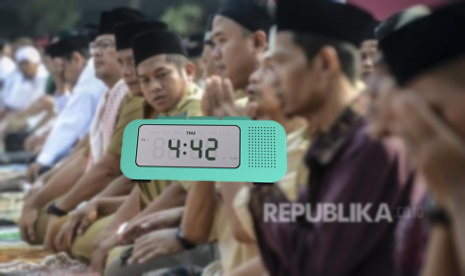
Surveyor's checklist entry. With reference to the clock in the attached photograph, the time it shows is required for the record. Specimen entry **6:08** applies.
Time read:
**4:42**
